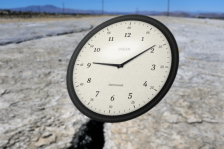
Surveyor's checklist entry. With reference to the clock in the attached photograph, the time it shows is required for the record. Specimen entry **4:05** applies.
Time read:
**9:09**
